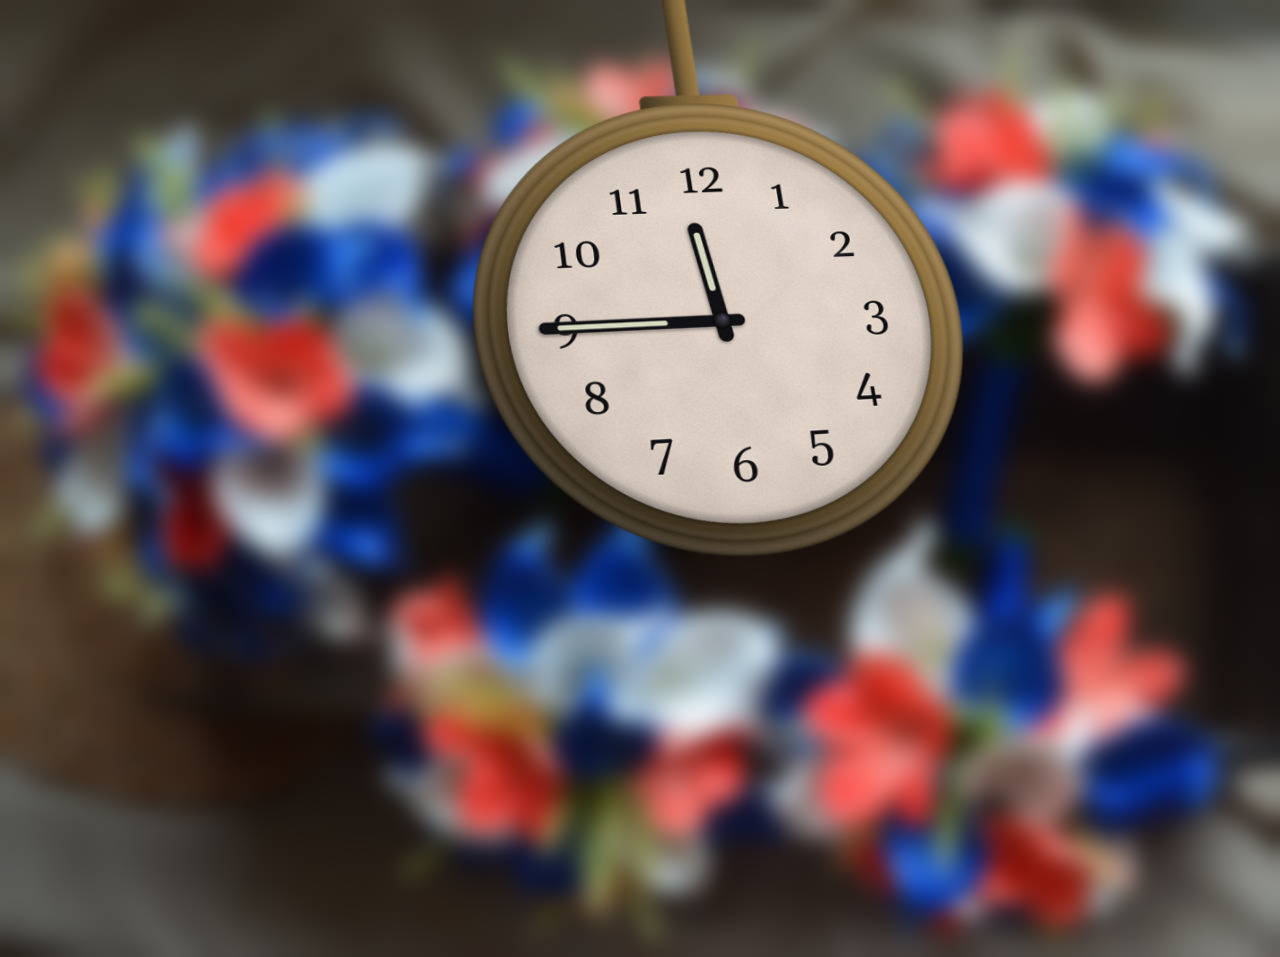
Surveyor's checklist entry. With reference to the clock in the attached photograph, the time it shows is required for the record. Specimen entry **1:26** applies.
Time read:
**11:45**
